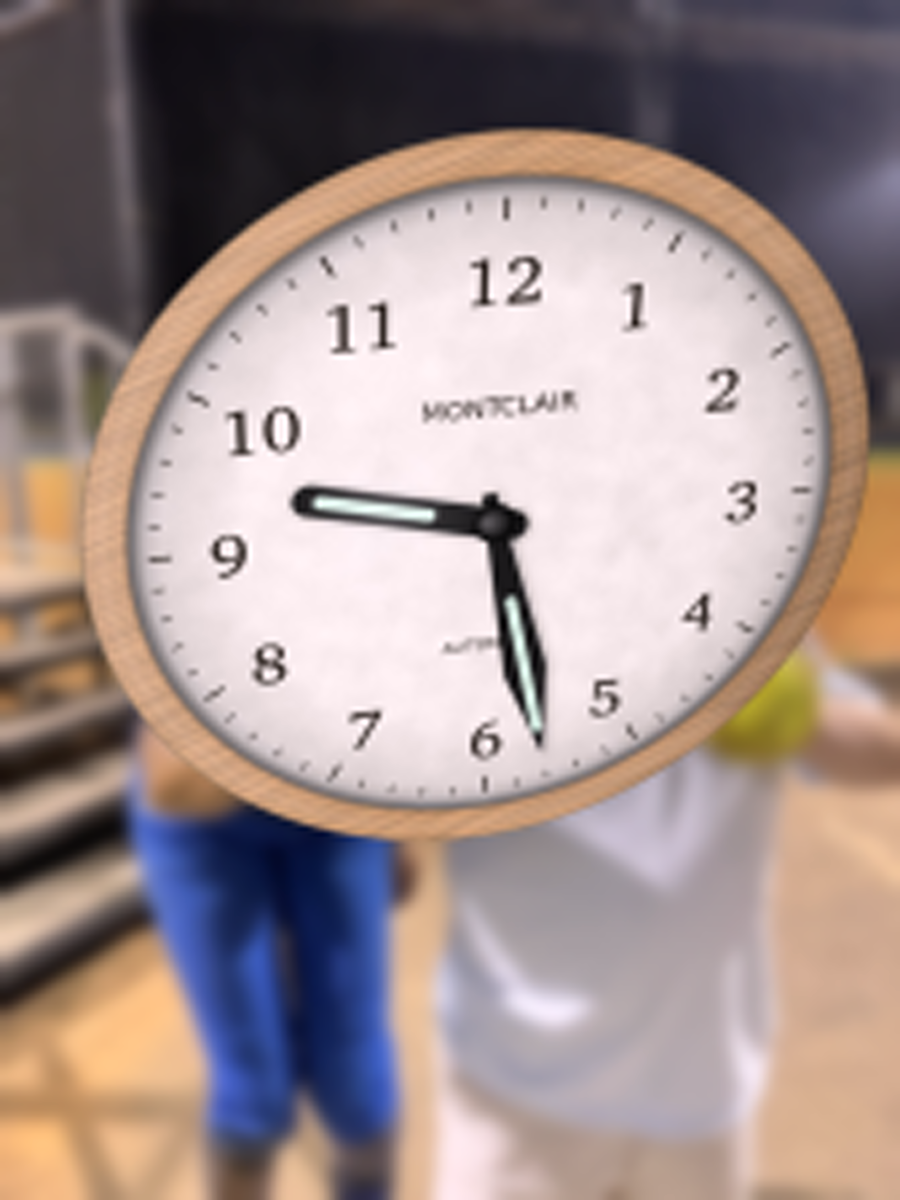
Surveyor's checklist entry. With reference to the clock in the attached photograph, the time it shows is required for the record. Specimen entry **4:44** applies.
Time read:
**9:28**
